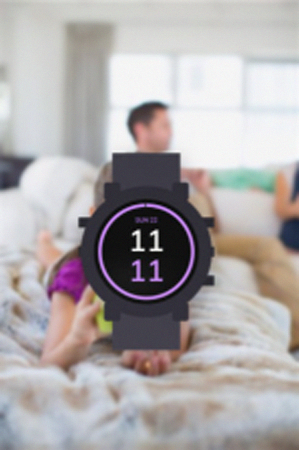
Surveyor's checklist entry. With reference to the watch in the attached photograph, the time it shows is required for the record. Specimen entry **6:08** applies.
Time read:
**11:11**
